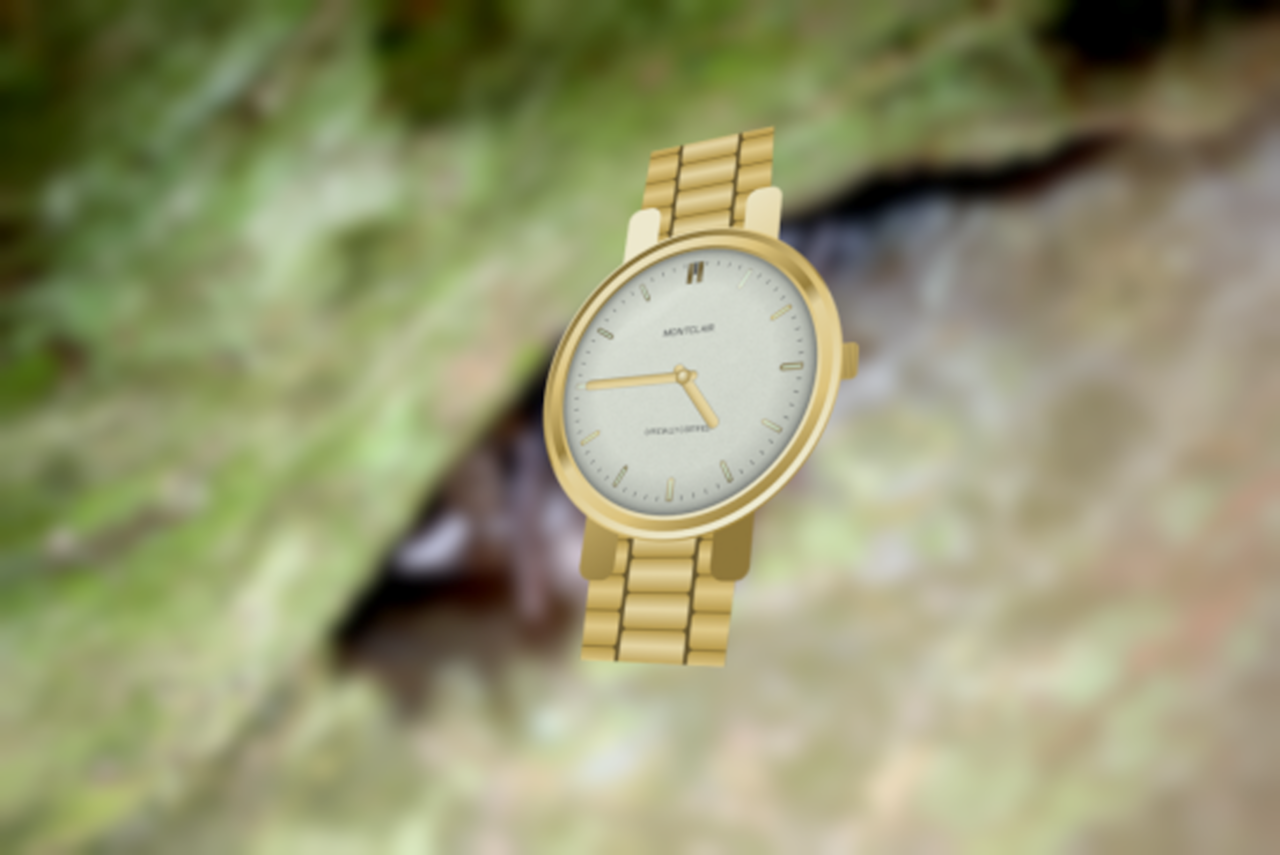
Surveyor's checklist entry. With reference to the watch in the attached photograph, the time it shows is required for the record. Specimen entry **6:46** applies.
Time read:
**4:45**
